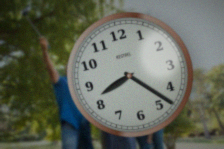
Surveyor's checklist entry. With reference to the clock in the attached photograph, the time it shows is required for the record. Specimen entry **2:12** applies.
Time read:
**8:23**
